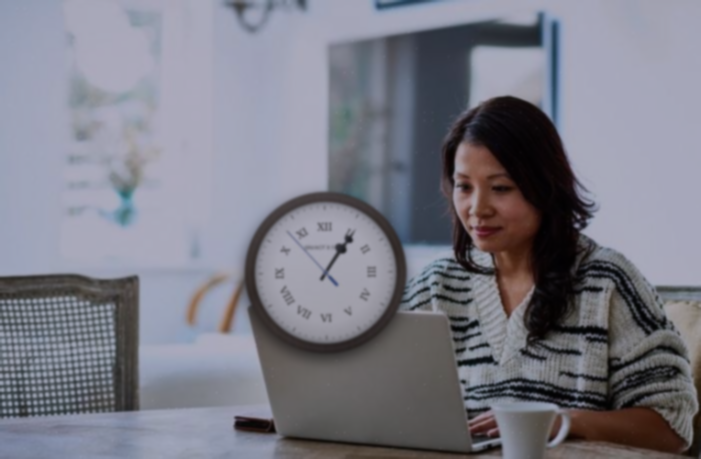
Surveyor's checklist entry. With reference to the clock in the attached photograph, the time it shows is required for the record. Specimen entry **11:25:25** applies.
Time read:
**1:05:53**
